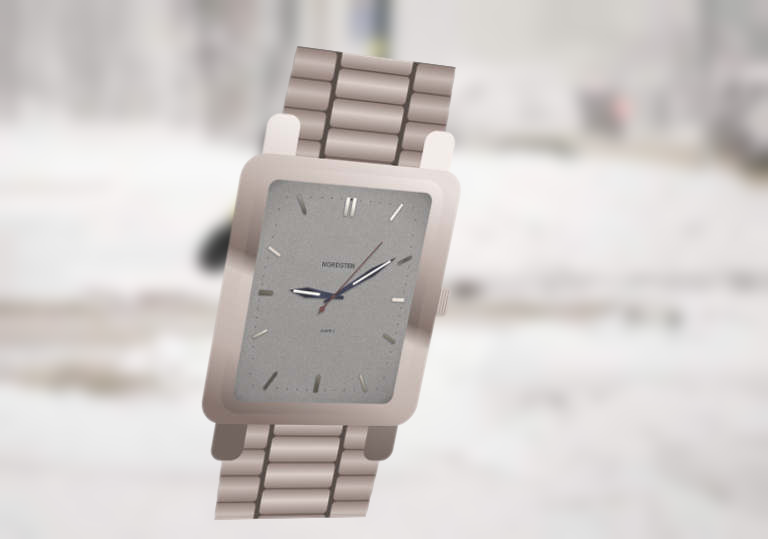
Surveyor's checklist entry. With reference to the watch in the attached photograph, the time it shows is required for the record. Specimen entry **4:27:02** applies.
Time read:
**9:09:06**
